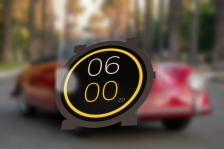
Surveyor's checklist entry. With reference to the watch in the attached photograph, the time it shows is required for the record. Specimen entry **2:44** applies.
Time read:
**6:00**
